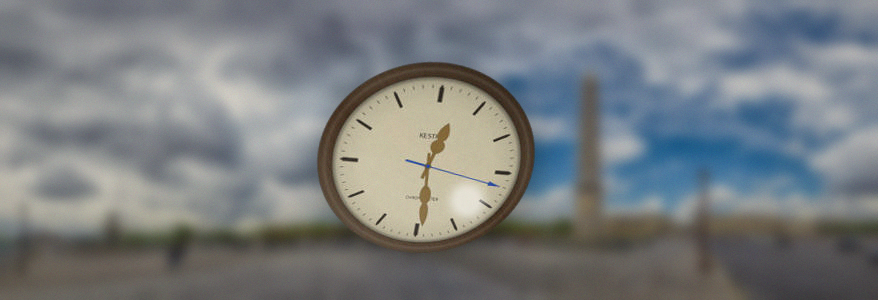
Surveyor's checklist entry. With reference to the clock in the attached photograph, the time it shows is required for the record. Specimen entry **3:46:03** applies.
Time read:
**12:29:17**
